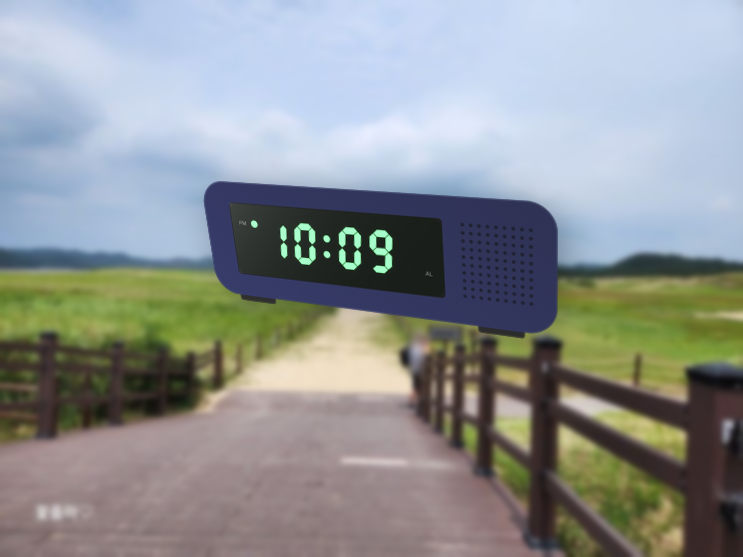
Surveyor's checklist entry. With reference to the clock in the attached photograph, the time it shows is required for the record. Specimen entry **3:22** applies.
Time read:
**10:09**
